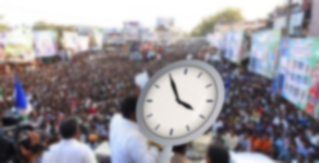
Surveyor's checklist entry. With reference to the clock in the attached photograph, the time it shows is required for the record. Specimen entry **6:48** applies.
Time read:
**3:55**
